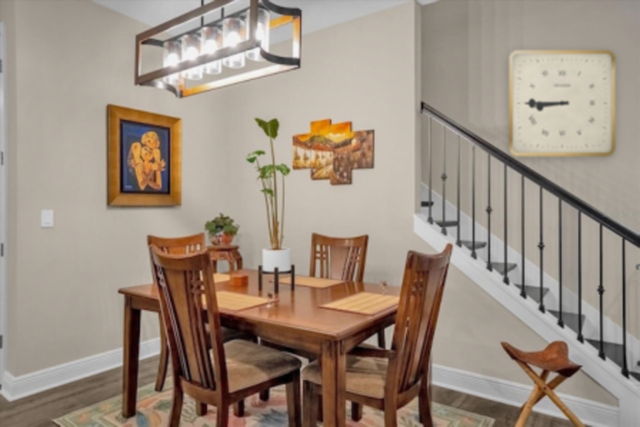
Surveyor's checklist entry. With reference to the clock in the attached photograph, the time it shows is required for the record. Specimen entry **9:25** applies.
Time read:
**8:45**
